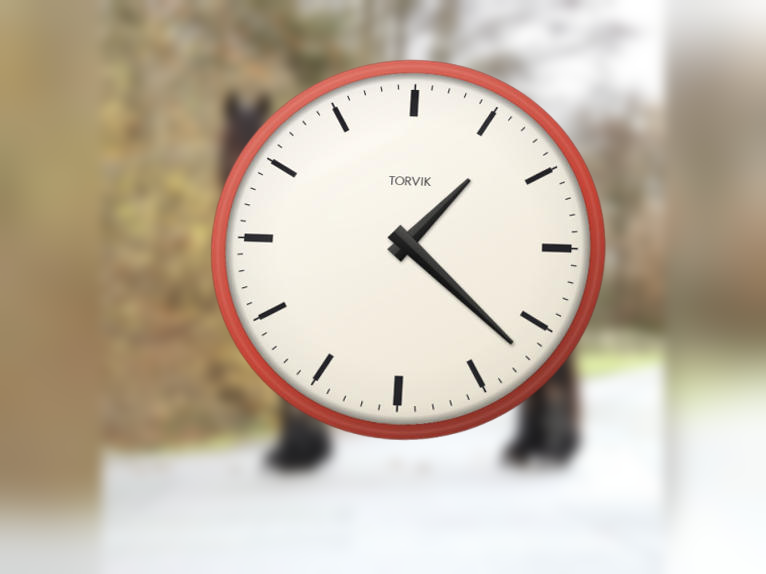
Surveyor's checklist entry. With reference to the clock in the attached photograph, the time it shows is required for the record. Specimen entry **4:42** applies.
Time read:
**1:22**
